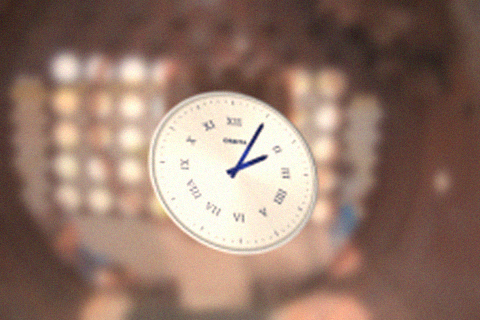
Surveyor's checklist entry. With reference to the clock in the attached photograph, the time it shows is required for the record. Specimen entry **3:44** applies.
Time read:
**2:05**
